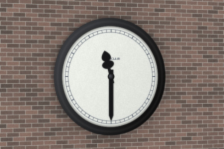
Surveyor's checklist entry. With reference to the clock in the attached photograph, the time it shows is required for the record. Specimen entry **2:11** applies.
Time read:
**11:30**
